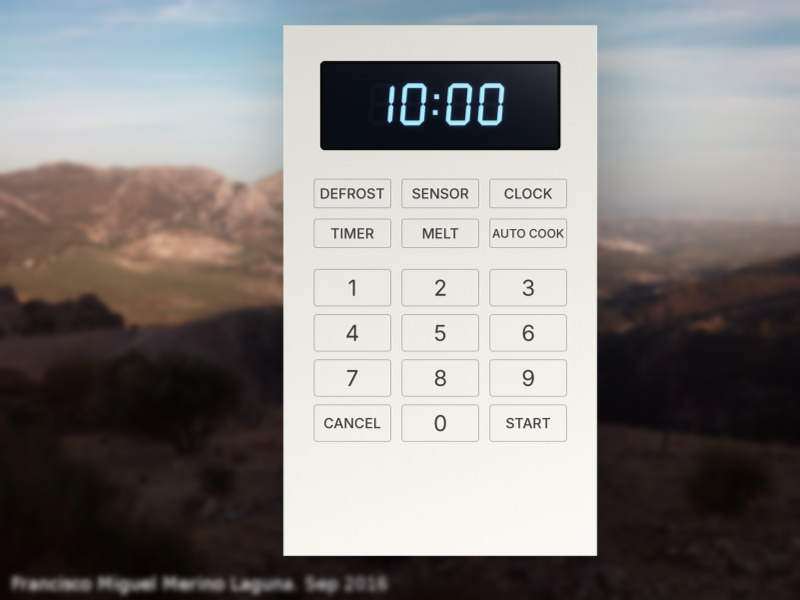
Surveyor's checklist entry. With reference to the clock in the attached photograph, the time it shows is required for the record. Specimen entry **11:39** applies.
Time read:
**10:00**
